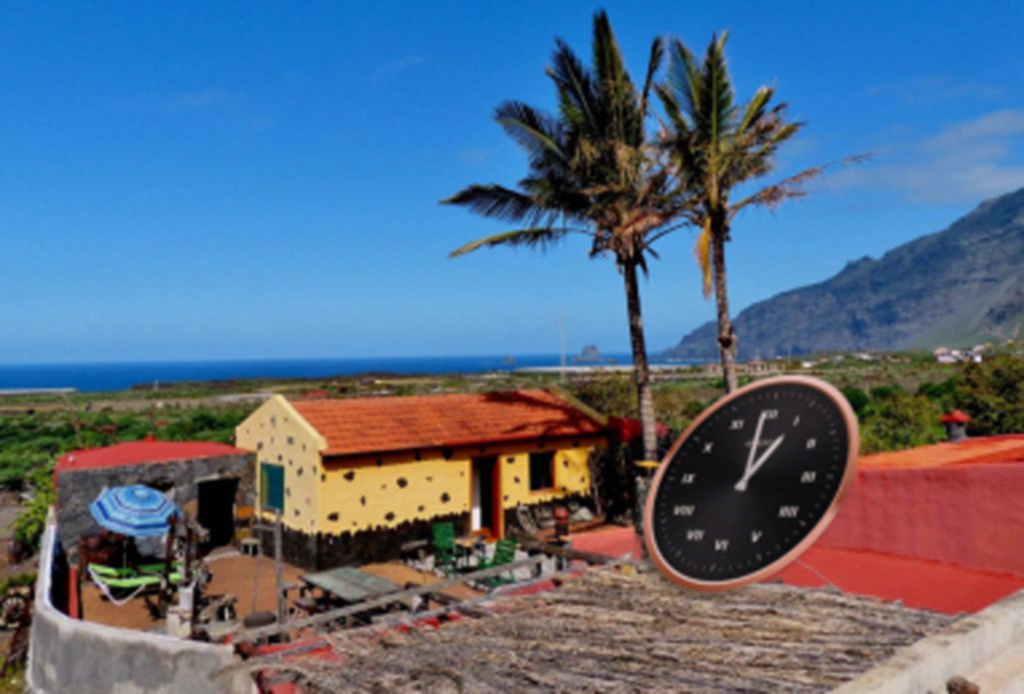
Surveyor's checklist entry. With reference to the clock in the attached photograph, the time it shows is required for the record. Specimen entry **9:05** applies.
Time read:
**12:59**
